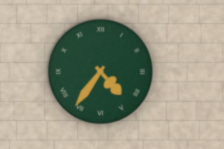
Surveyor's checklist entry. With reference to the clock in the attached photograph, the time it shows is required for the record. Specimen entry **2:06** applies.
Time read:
**4:36**
